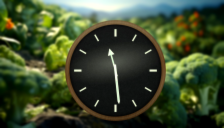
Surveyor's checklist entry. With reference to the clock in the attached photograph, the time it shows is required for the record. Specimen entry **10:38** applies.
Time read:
**11:29**
